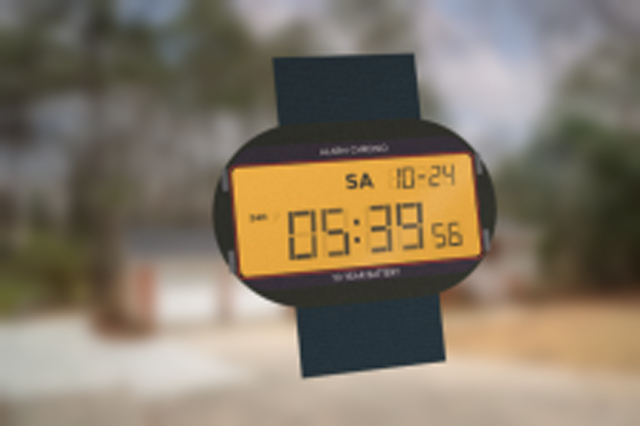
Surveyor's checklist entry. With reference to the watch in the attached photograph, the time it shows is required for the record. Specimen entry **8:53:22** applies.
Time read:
**5:39:56**
